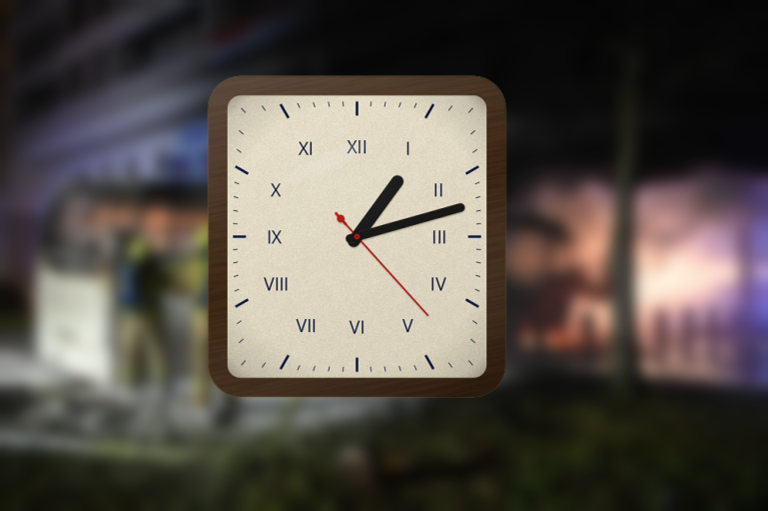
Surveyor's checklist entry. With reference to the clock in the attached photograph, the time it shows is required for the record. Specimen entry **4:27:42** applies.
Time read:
**1:12:23**
